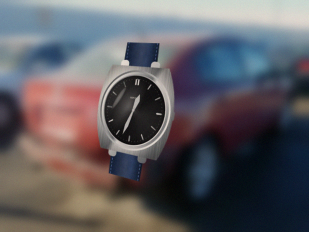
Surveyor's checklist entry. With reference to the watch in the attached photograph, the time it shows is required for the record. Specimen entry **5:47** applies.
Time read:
**12:33**
